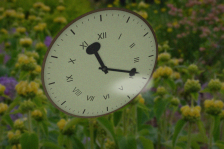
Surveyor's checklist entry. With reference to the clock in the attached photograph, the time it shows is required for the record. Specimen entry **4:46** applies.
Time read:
**11:19**
